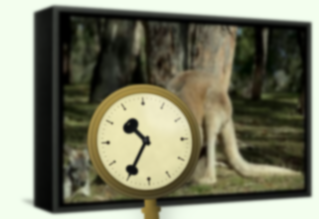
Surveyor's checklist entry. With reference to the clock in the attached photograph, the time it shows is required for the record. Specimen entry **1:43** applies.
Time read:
**10:35**
